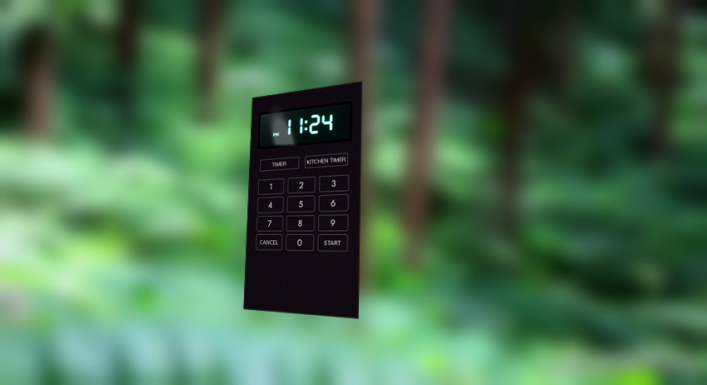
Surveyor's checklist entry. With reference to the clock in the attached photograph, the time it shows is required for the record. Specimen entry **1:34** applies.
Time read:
**11:24**
